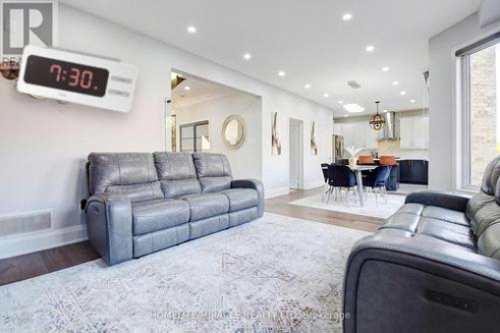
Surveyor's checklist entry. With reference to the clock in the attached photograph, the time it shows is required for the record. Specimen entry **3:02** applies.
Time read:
**7:30**
